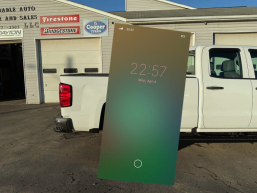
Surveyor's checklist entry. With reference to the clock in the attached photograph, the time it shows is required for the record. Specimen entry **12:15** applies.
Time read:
**22:57**
